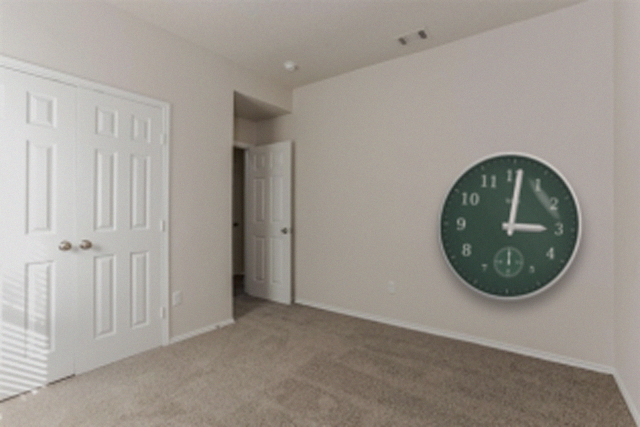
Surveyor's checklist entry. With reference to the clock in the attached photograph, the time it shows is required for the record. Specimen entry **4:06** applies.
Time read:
**3:01**
